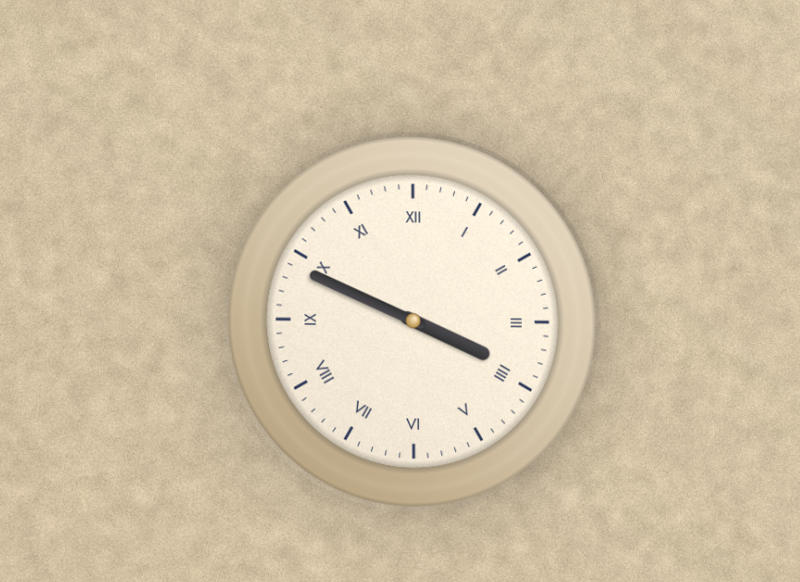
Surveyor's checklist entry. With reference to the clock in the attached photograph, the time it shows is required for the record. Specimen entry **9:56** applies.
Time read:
**3:49**
